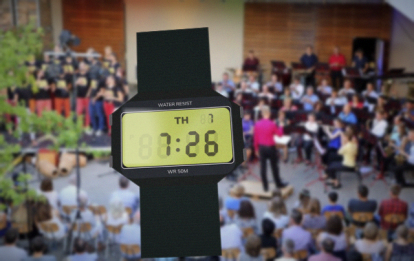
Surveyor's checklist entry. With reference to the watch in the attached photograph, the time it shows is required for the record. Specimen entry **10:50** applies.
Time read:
**7:26**
